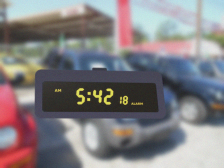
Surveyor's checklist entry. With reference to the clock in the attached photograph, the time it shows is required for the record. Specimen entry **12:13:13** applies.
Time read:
**5:42:18**
